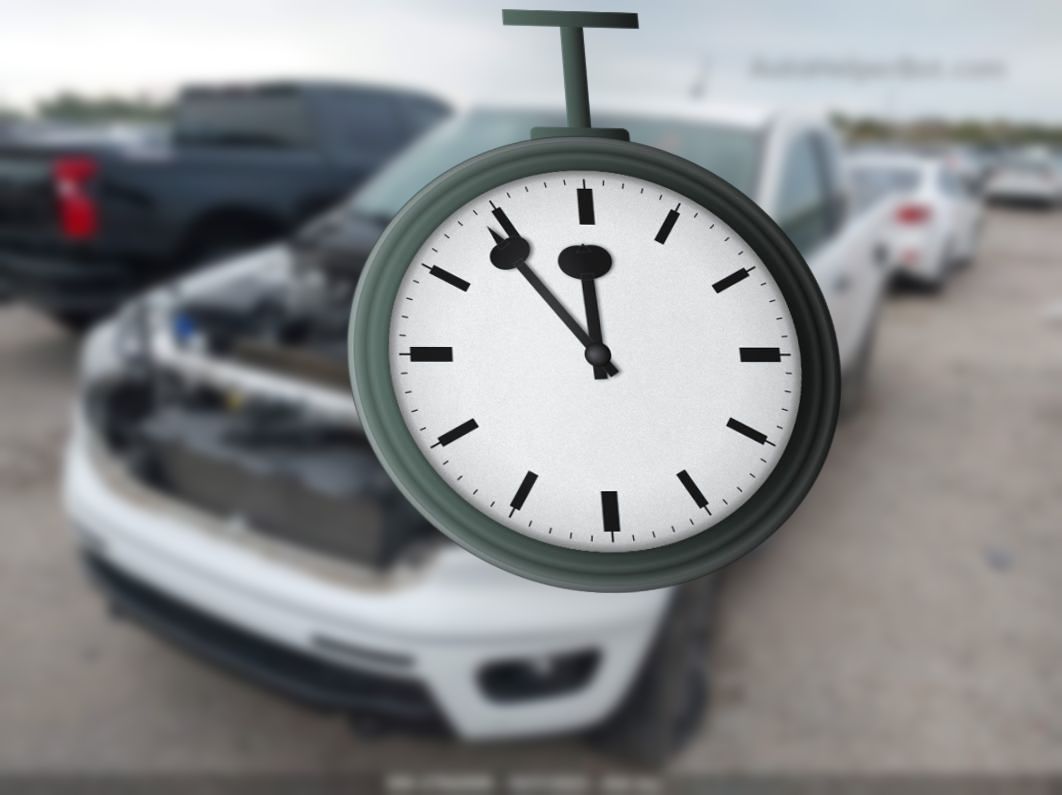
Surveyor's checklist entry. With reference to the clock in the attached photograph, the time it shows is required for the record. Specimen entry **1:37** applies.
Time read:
**11:54**
